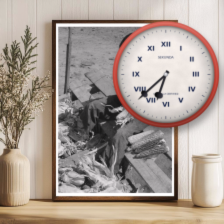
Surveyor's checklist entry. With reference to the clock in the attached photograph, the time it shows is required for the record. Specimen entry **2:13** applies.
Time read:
**6:38**
